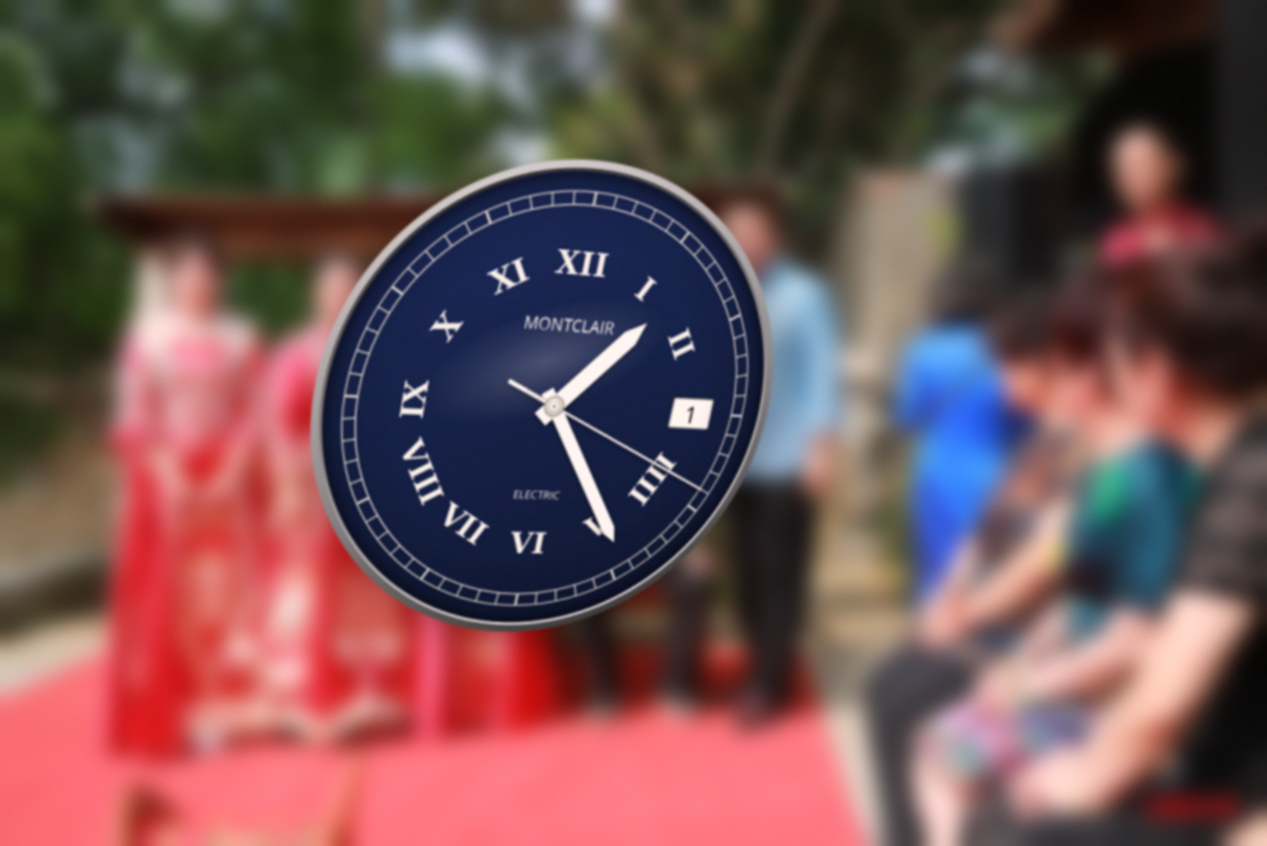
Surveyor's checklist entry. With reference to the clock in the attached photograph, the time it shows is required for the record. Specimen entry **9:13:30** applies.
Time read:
**1:24:19**
